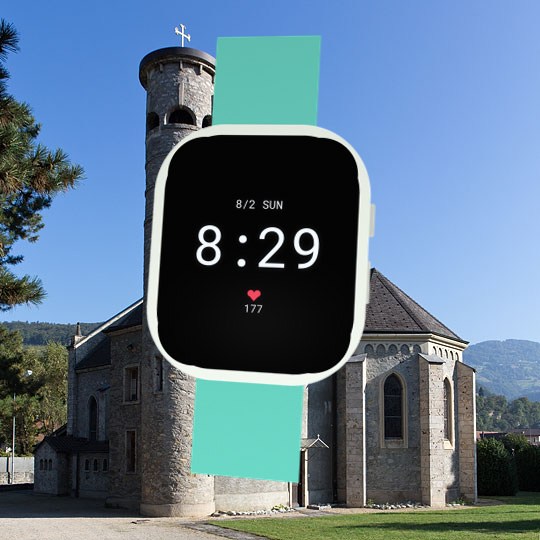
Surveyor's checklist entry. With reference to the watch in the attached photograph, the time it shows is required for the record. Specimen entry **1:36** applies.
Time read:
**8:29**
